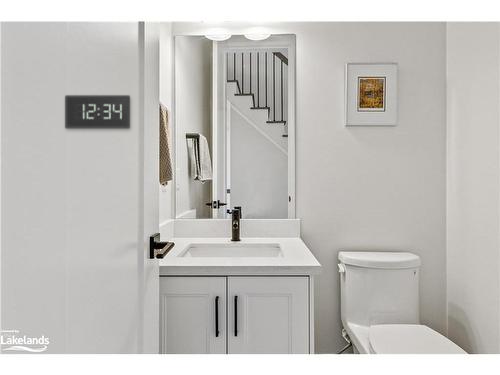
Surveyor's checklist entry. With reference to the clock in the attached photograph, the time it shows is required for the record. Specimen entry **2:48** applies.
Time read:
**12:34**
